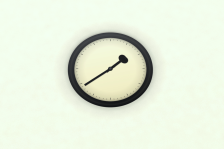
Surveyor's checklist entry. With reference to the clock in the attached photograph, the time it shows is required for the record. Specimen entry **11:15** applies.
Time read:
**1:39**
